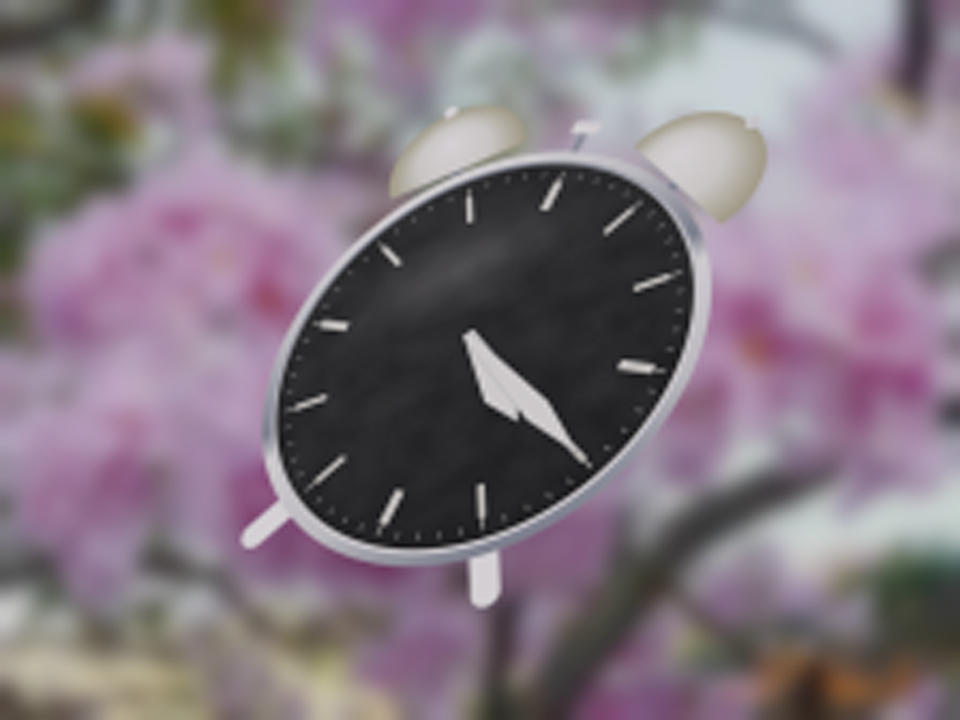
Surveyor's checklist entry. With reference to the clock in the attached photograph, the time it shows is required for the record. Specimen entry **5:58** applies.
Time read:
**4:20**
